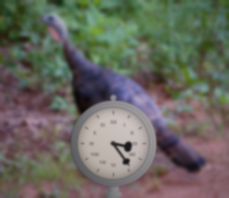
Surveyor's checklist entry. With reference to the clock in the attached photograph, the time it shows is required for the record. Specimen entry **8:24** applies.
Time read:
**3:24**
